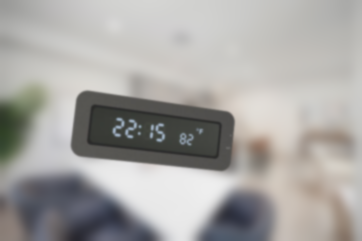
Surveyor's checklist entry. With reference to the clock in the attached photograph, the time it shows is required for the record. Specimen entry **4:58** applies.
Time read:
**22:15**
